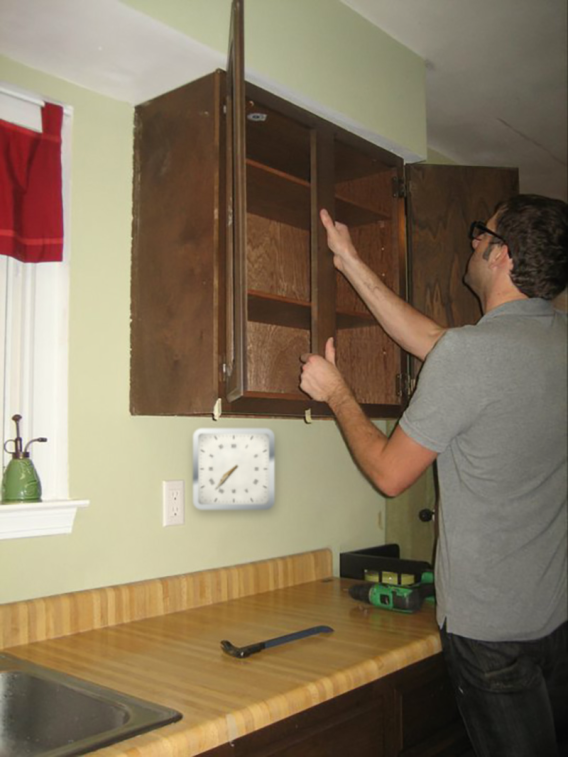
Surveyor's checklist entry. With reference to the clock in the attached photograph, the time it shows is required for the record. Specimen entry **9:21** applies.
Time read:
**7:37**
